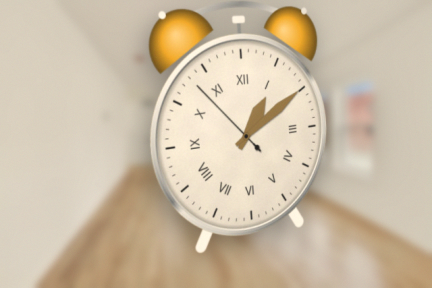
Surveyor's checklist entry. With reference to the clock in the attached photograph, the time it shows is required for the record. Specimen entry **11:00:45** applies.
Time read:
**1:09:53**
